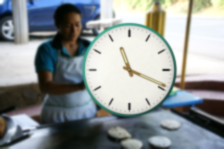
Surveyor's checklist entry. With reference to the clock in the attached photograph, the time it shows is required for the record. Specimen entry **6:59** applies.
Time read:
**11:19**
